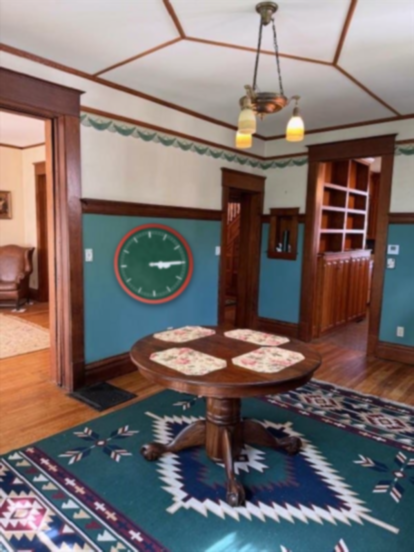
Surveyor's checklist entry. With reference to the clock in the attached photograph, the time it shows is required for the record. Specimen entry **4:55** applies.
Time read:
**3:15**
